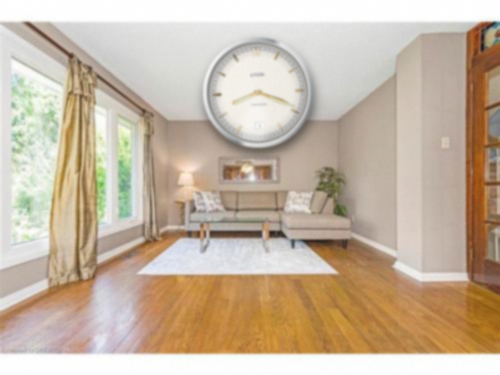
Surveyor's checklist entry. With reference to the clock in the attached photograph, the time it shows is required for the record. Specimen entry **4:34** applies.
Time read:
**8:19**
